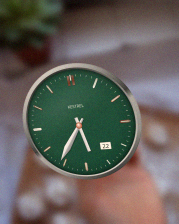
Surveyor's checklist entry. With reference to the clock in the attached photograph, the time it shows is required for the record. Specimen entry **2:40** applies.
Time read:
**5:36**
